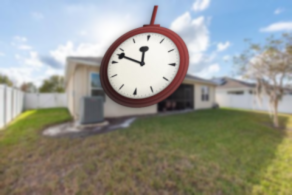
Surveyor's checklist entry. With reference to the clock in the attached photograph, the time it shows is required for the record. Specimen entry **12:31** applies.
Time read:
**11:48**
